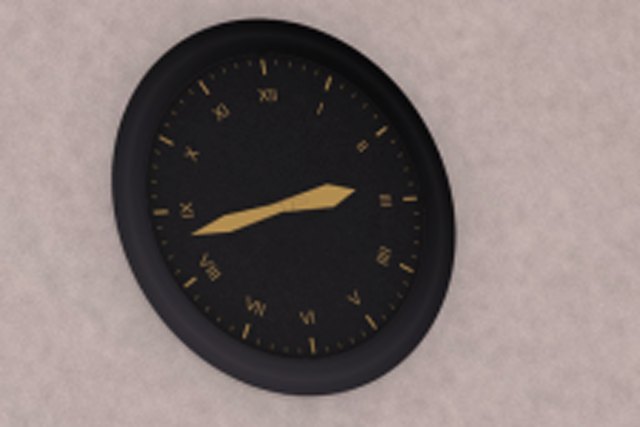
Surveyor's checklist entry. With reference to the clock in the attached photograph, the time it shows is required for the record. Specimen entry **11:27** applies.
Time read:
**2:43**
